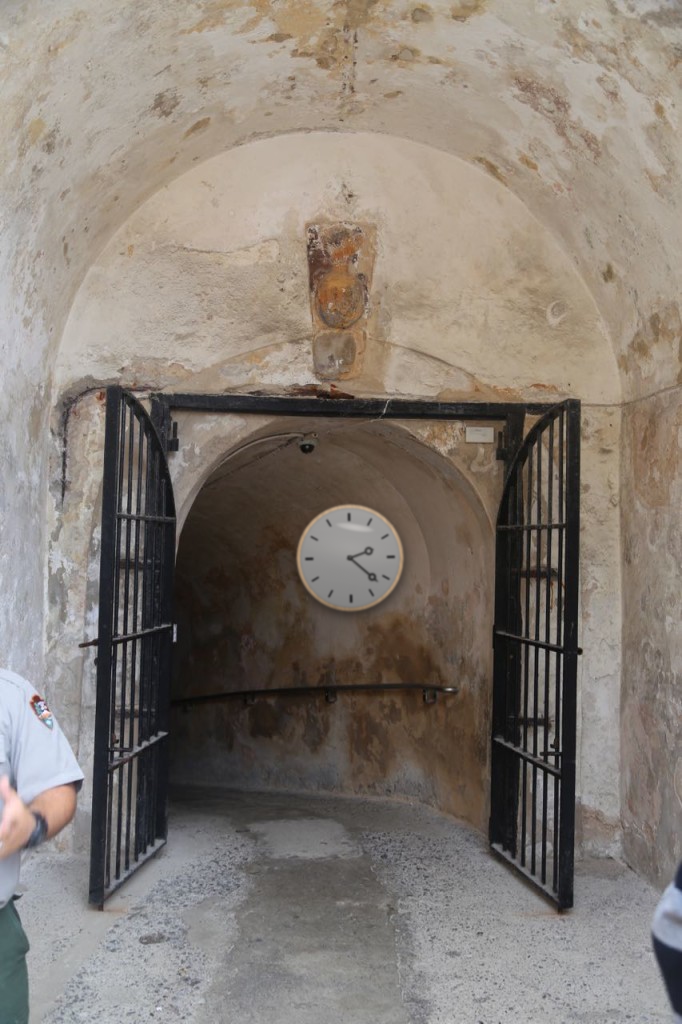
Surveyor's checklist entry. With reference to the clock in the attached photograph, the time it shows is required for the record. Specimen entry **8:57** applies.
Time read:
**2:22**
